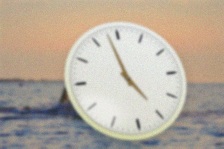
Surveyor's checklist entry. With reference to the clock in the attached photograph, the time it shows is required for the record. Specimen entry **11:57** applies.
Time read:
**4:58**
